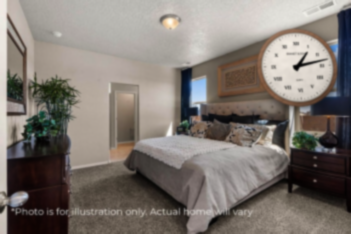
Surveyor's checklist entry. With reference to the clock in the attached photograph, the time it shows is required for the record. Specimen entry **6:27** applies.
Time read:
**1:13**
